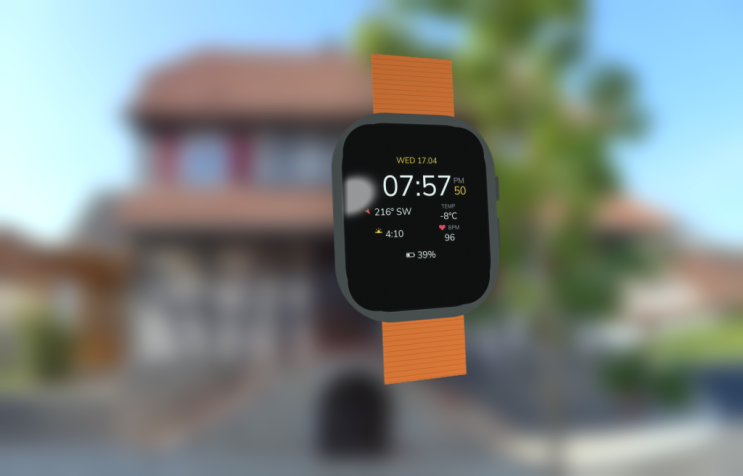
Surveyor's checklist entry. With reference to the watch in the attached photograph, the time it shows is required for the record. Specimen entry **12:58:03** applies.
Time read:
**7:57:50**
